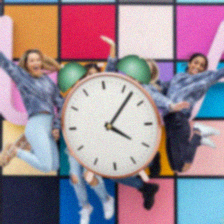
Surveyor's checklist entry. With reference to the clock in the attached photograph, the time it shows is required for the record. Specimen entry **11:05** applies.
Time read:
**4:07**
